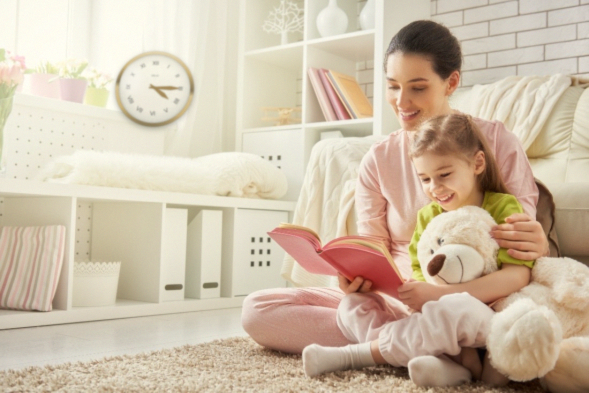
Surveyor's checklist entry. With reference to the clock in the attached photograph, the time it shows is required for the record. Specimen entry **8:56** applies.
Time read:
**4:15**
